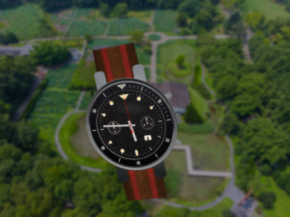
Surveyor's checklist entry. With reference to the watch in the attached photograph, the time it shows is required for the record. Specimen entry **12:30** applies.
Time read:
**5:46**
